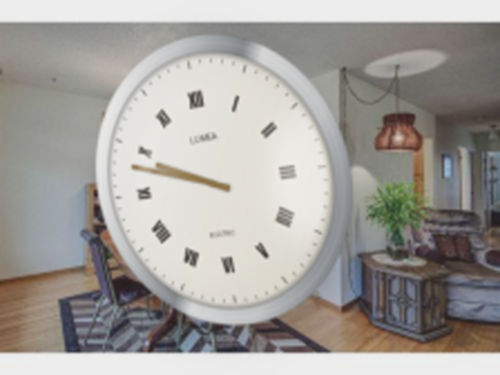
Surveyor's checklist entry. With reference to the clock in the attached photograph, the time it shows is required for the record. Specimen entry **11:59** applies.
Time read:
**9:48**
